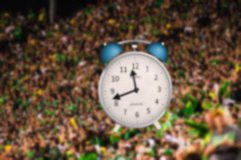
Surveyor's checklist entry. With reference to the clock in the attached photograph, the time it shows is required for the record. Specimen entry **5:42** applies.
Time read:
**11:42**
